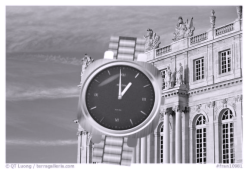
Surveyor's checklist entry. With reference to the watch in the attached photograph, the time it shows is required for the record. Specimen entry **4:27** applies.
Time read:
**12:59**
